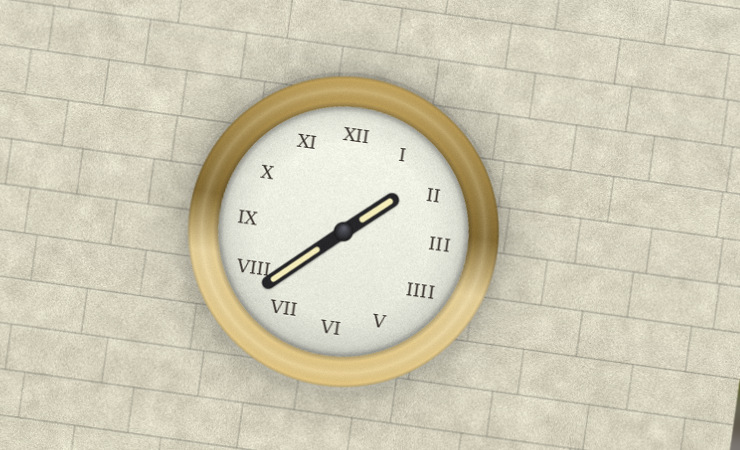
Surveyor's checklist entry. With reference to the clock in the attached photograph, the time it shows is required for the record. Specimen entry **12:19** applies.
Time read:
**1:38**
